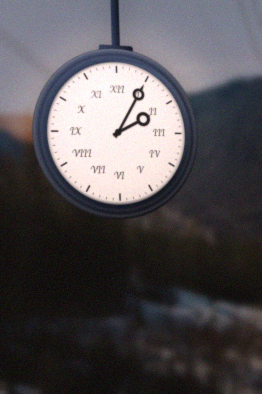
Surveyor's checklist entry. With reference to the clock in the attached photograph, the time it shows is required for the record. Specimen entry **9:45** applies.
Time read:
**2:05**
